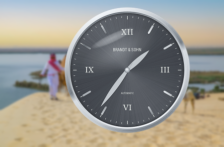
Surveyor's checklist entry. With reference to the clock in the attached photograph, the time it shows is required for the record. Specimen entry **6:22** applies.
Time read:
**1:36**
